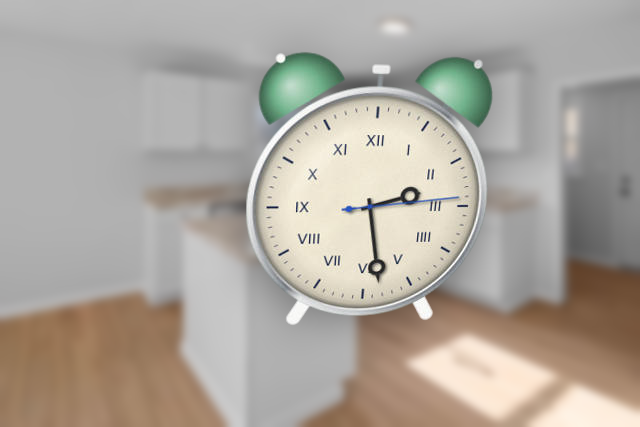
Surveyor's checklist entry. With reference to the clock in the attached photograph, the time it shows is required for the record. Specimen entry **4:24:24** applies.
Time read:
**2:28:14**
